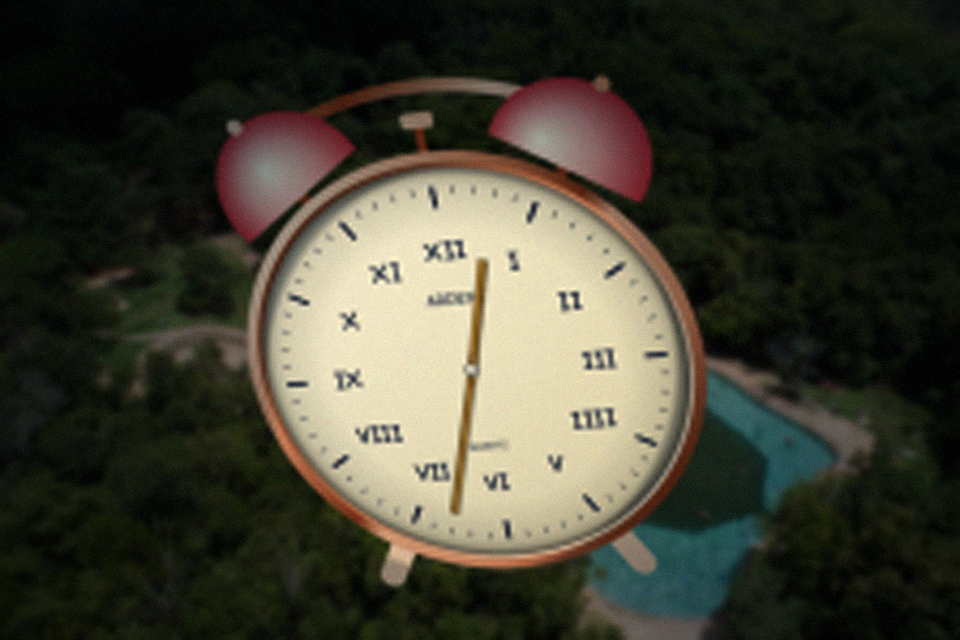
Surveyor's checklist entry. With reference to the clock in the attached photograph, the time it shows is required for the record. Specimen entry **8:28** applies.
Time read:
**12:33**
